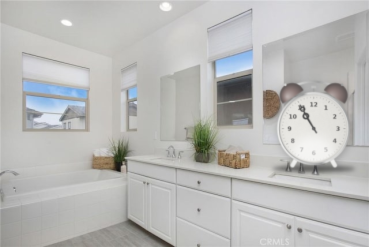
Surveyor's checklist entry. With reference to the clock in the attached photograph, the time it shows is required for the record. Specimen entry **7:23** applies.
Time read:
**10:55**
